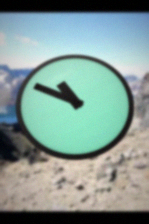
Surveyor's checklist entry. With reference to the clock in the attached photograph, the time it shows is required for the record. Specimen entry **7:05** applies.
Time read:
**10:49**
